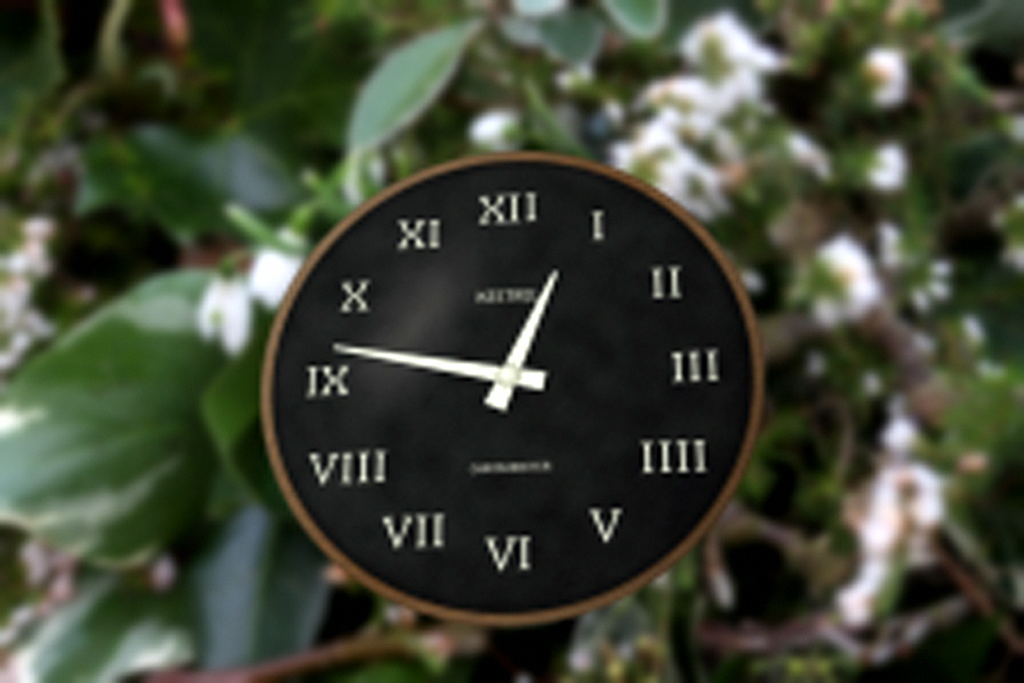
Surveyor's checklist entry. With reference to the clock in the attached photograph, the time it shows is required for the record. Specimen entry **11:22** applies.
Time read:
**12:47**
